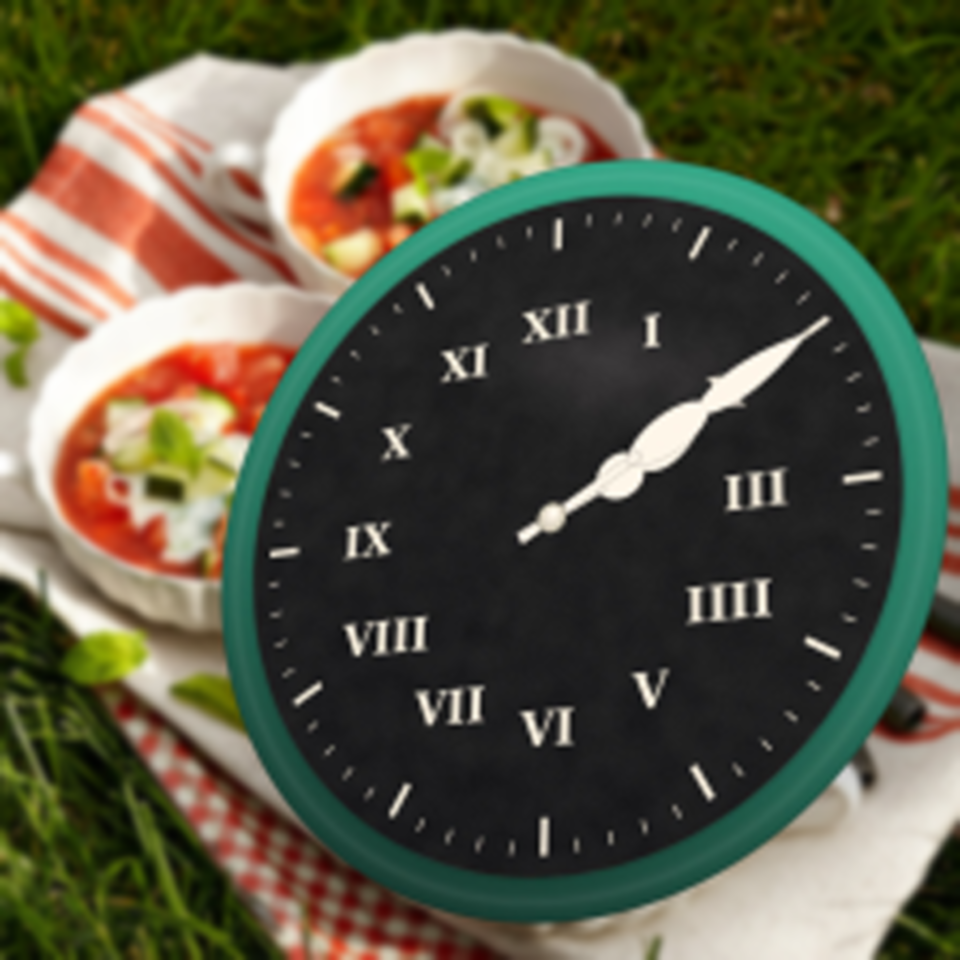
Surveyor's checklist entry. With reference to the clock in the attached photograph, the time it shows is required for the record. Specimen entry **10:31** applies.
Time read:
**2:10**
